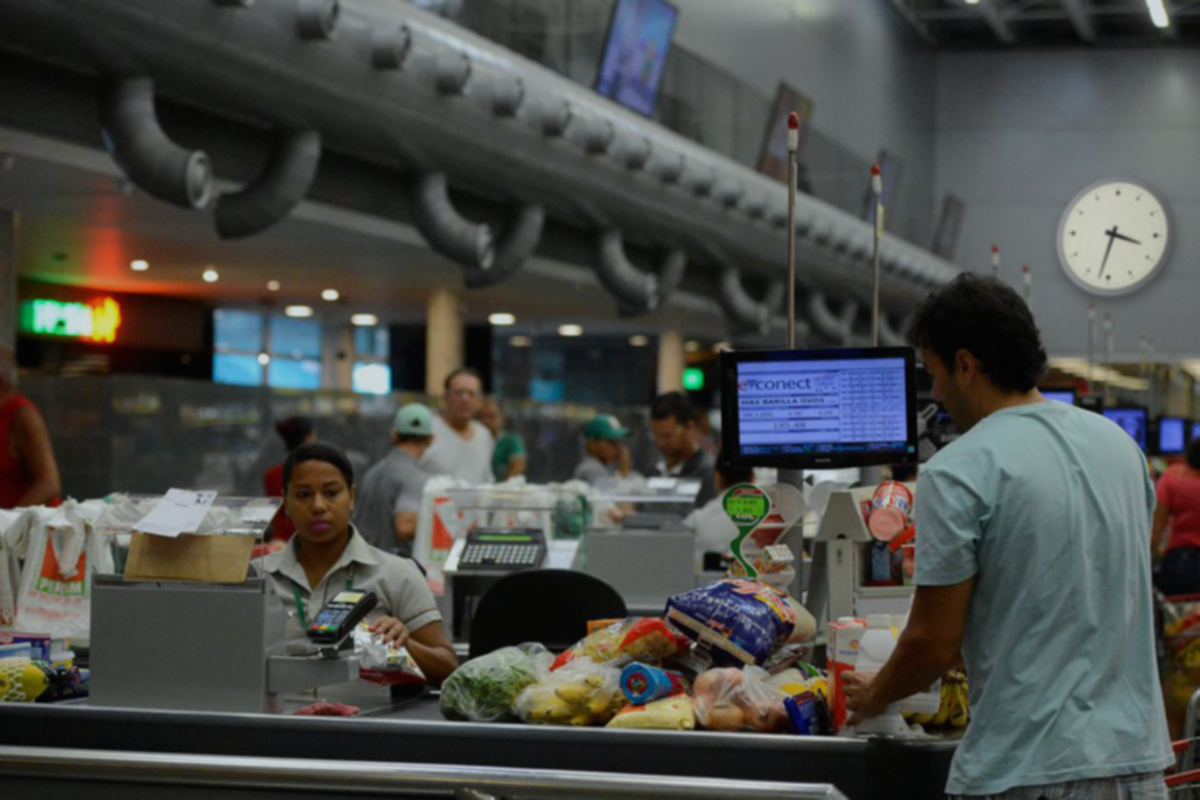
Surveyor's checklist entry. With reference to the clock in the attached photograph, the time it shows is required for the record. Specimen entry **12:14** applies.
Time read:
**3:32**
